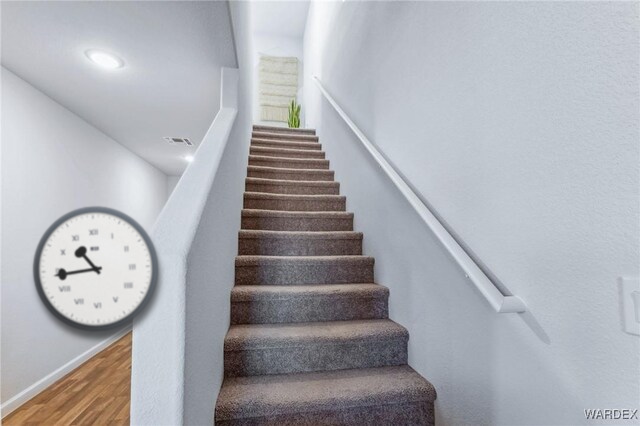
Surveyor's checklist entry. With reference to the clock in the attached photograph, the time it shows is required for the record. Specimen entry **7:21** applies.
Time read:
**10:44**
